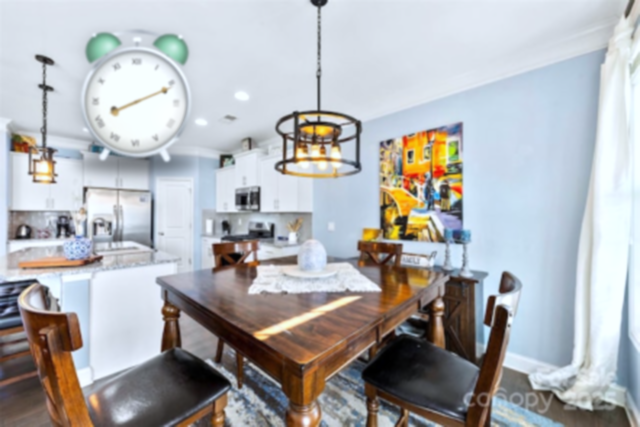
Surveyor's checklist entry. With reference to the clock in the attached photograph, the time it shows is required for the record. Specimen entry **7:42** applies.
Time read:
**8:11**
